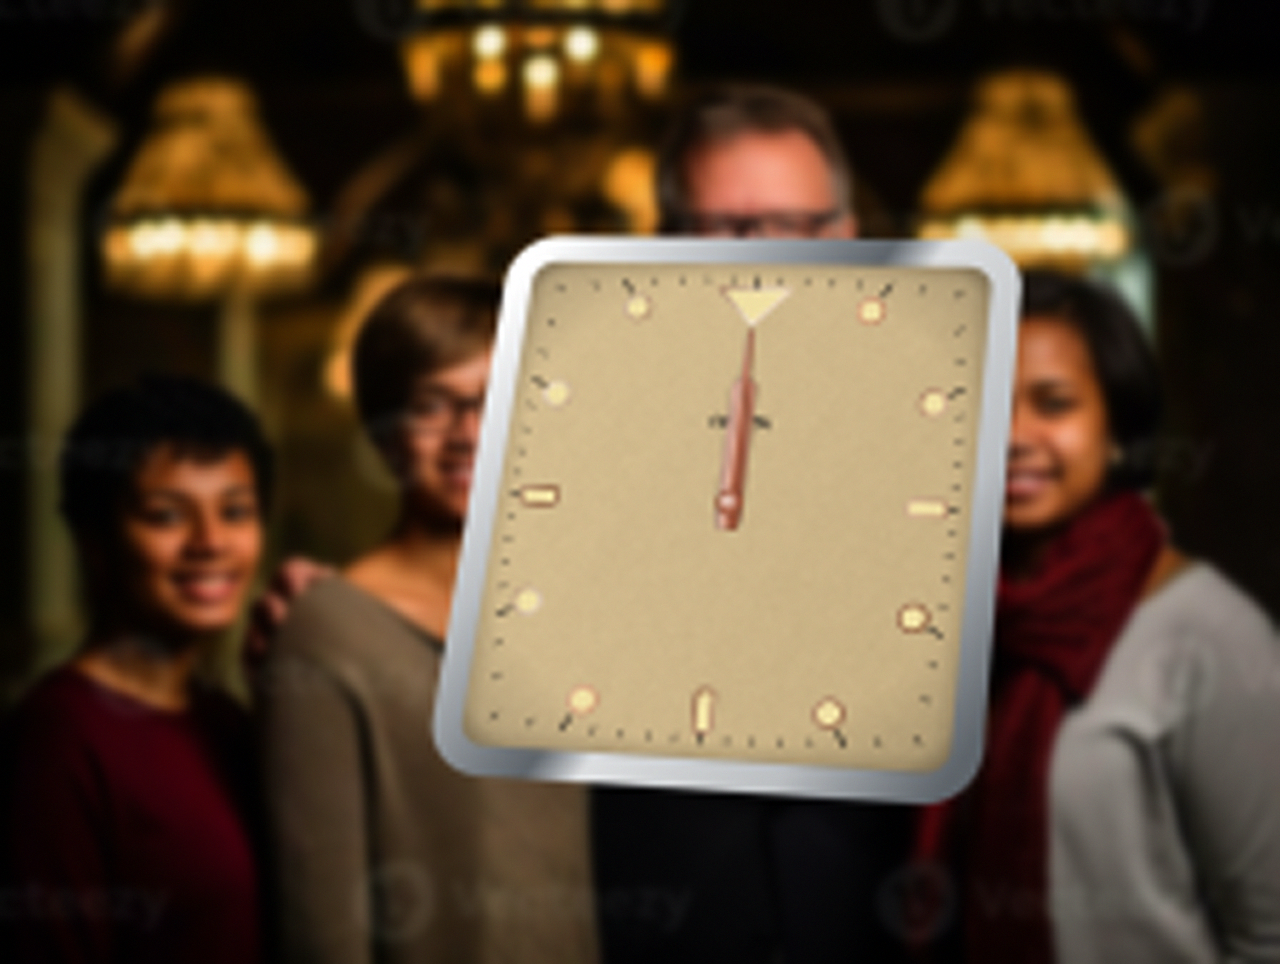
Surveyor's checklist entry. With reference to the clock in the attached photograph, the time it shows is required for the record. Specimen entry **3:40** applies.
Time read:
**12:00**
